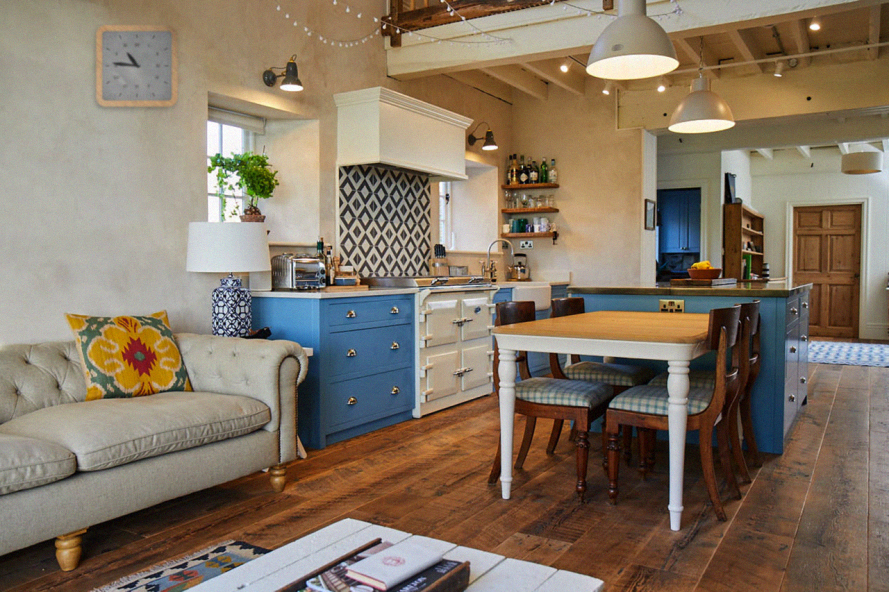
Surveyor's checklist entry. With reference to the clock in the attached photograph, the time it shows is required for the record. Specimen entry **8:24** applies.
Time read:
**10:46**
